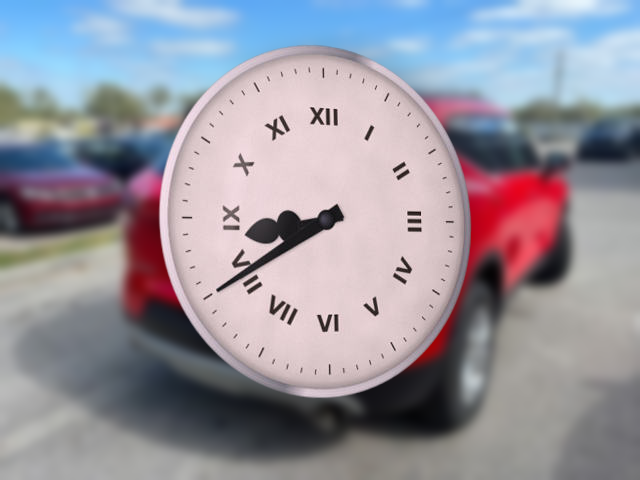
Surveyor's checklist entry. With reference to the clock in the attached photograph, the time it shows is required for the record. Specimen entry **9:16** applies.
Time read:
**8:40**
